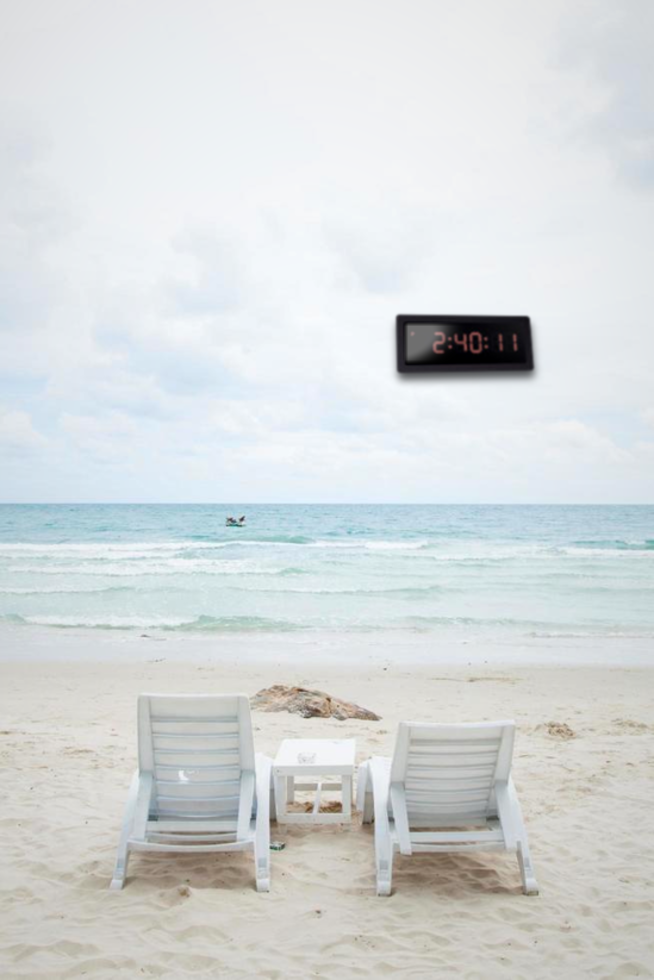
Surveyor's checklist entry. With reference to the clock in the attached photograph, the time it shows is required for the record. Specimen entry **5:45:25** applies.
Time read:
**2:40:11**
